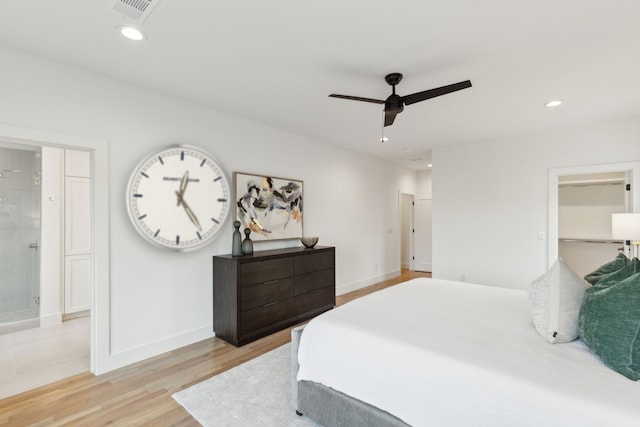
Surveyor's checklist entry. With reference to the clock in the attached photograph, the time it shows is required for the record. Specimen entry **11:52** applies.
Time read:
**12:24**
